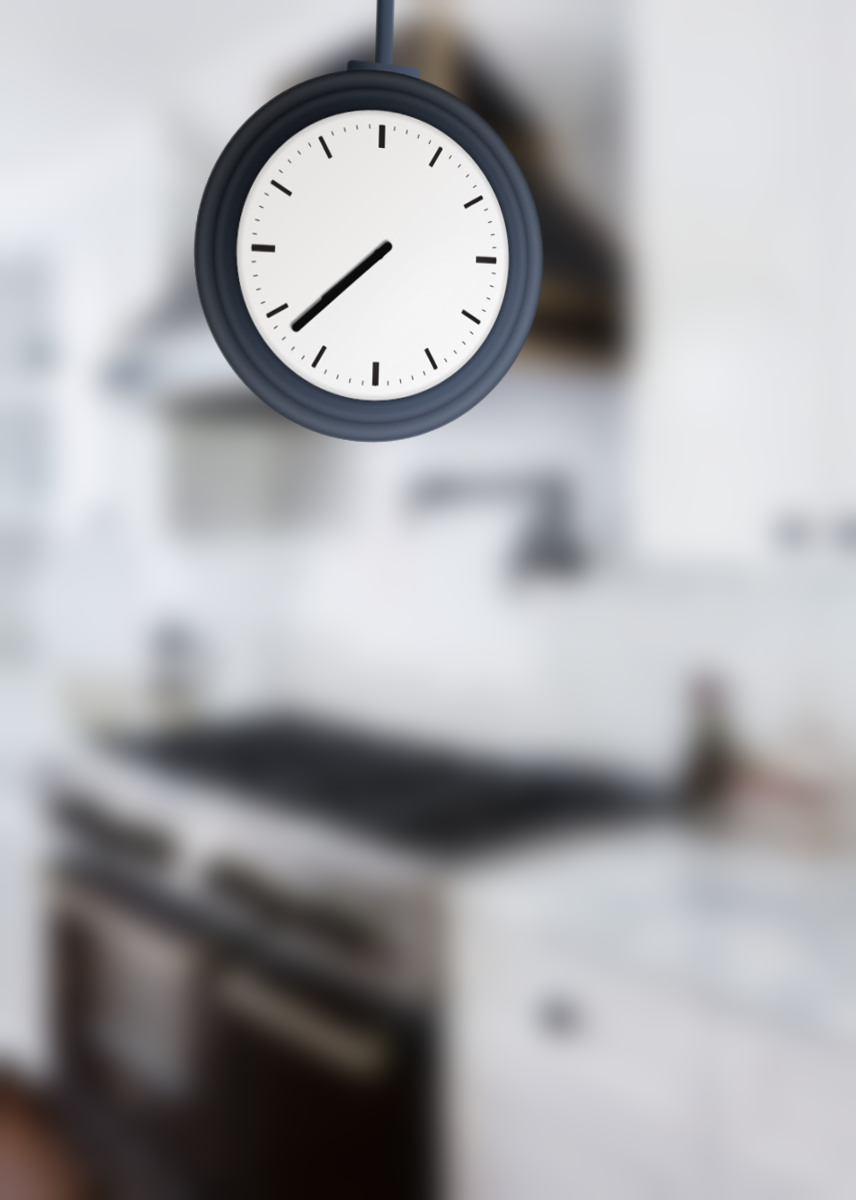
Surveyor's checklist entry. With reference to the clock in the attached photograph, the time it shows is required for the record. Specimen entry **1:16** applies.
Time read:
**7:38**
